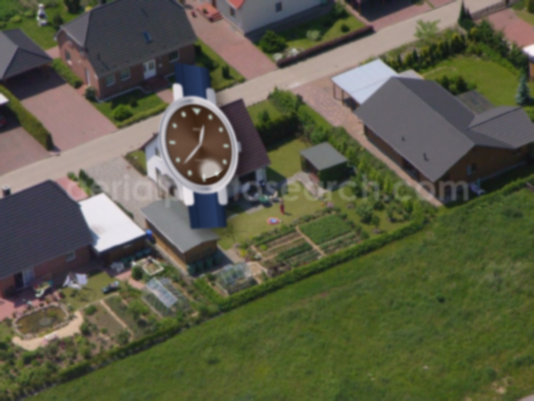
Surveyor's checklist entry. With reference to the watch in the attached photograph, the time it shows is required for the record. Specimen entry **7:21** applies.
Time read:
**12:38**
